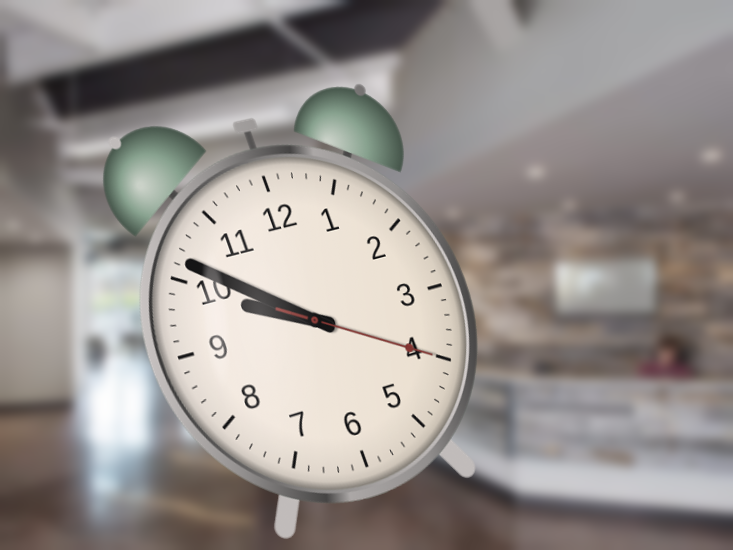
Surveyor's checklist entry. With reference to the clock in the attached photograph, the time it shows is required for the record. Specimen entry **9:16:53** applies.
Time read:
**9:51:20**
